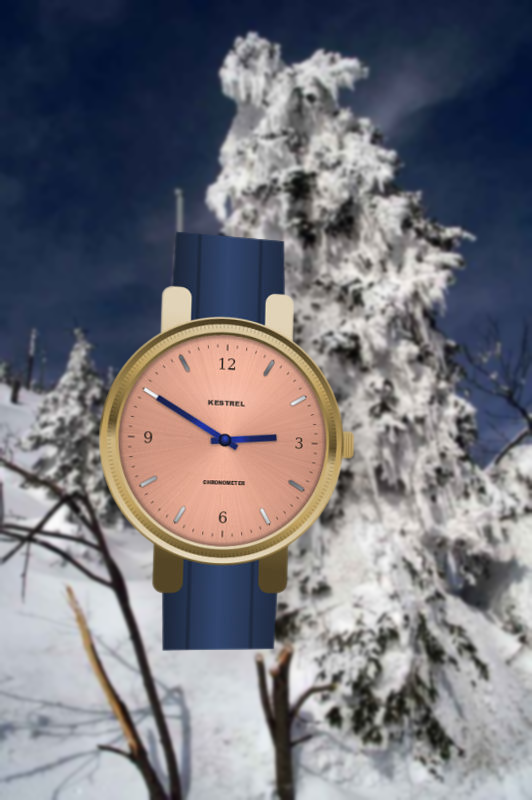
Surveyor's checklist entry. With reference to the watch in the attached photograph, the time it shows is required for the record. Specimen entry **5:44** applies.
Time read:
**2:50**
